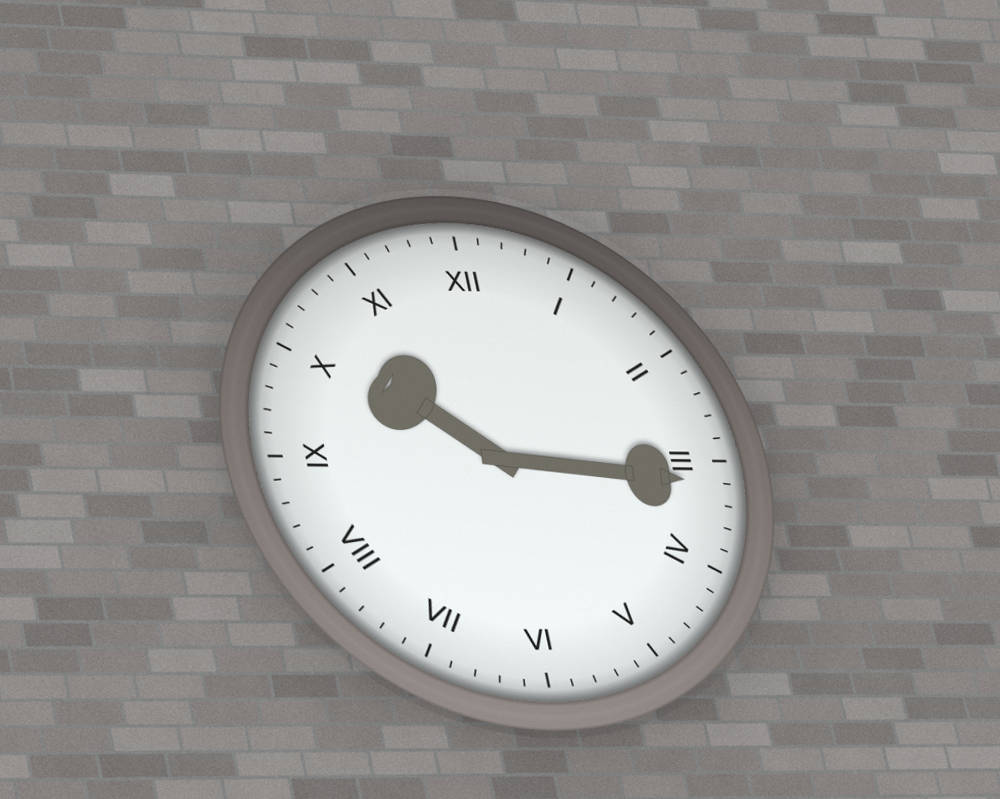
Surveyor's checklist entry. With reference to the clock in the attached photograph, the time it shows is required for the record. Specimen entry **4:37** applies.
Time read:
**10:16**
